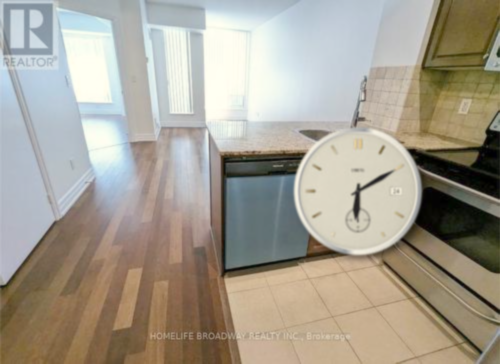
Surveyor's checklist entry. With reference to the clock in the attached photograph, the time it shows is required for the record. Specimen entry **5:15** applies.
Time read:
**6:10**
